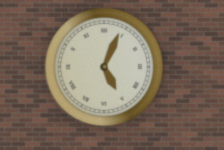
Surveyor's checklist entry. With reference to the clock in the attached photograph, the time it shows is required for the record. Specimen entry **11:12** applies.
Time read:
**5:04**
